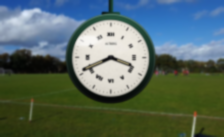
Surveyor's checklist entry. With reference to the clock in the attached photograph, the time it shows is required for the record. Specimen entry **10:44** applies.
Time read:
**3:41**
